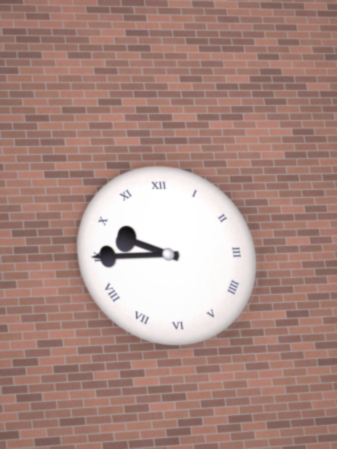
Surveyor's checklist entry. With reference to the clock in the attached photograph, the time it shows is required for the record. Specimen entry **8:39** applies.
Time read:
**9:45**
